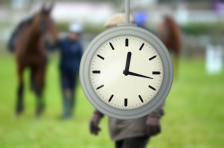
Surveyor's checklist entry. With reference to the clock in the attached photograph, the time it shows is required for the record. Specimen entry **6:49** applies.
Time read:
**12:17**
